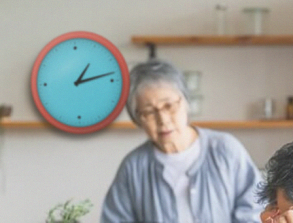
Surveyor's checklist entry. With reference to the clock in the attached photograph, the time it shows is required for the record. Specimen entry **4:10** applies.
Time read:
**1:13**
